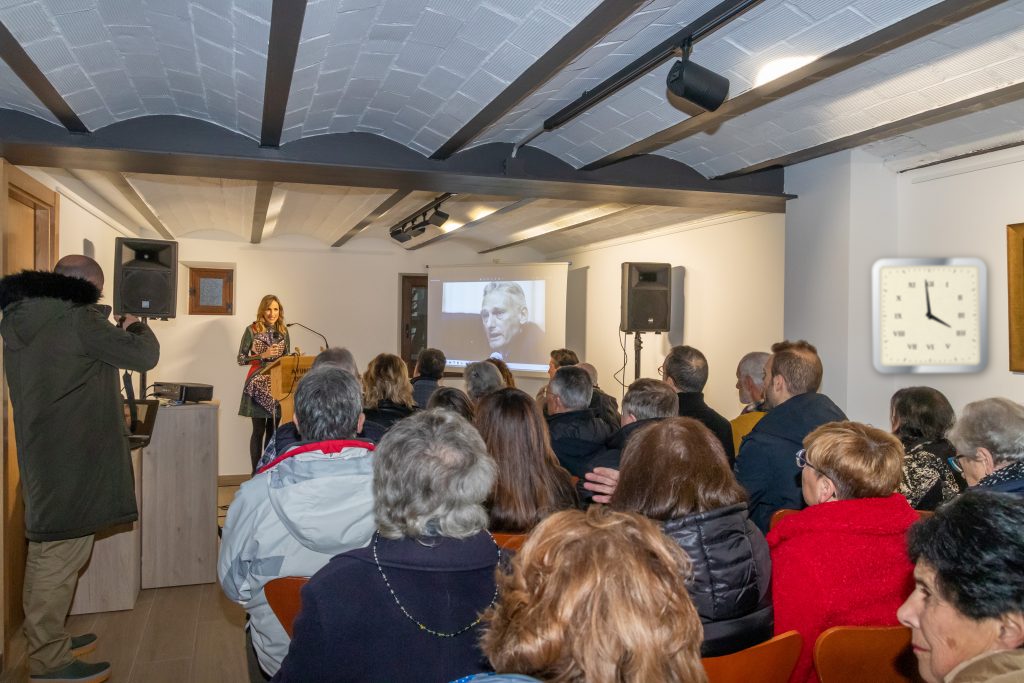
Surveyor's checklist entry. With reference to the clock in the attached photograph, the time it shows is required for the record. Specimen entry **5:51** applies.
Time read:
**3:59**
